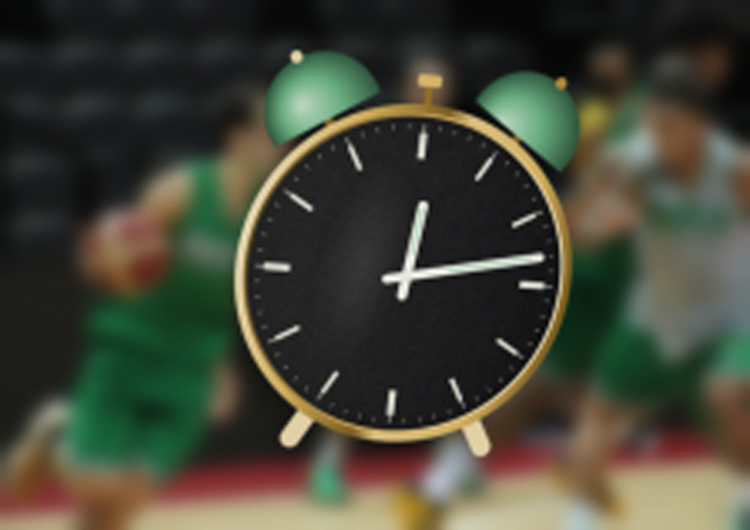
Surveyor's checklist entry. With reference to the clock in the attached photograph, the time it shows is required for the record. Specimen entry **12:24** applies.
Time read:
**12:13**
